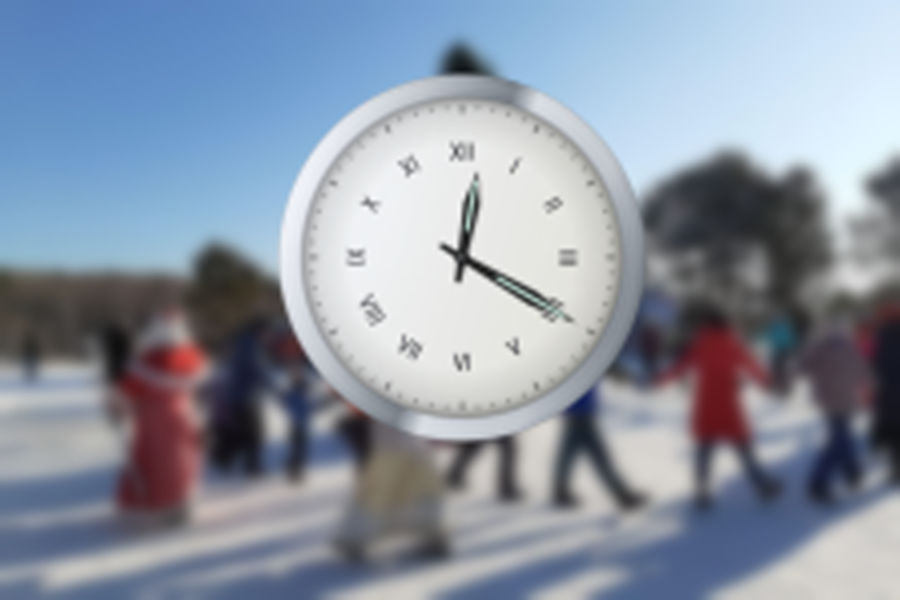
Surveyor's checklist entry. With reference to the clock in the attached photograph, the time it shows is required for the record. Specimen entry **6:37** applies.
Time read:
**12:20**
